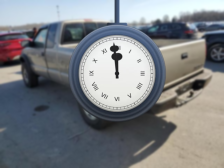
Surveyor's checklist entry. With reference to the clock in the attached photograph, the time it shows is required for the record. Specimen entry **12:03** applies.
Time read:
**11:59**
